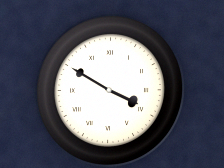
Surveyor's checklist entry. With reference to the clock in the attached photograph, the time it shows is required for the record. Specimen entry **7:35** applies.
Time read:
**3:50**
